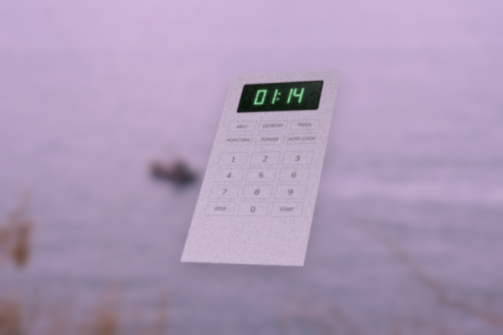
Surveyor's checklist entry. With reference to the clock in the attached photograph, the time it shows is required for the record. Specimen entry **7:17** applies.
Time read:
**1:14**
